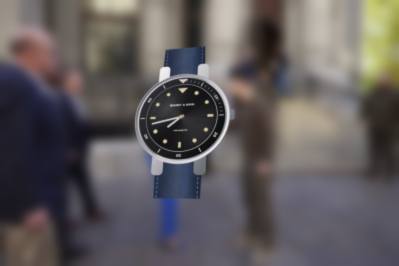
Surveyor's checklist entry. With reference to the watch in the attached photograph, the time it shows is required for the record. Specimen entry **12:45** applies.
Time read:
**7:43**
